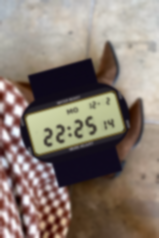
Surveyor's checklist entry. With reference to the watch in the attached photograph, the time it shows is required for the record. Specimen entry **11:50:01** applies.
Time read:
**22:25:14**
